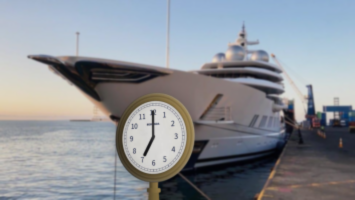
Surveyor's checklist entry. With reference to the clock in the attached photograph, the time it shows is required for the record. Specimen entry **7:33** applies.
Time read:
**7:00**
